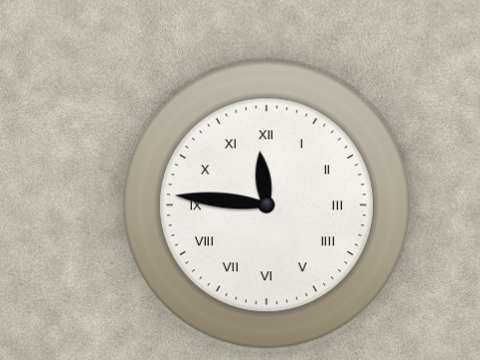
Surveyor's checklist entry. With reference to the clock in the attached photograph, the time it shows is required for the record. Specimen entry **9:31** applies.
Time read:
**11:46**
